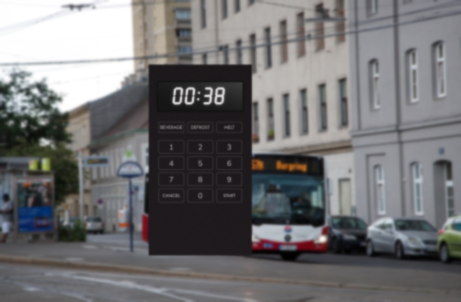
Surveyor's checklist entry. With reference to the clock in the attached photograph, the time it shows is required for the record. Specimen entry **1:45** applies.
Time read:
**0:38**
